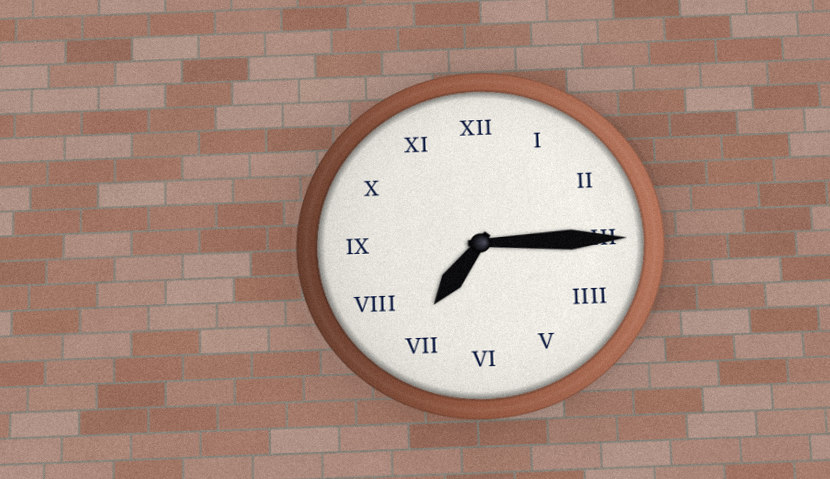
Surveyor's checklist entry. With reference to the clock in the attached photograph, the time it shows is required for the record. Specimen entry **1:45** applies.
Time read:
**7:15**
